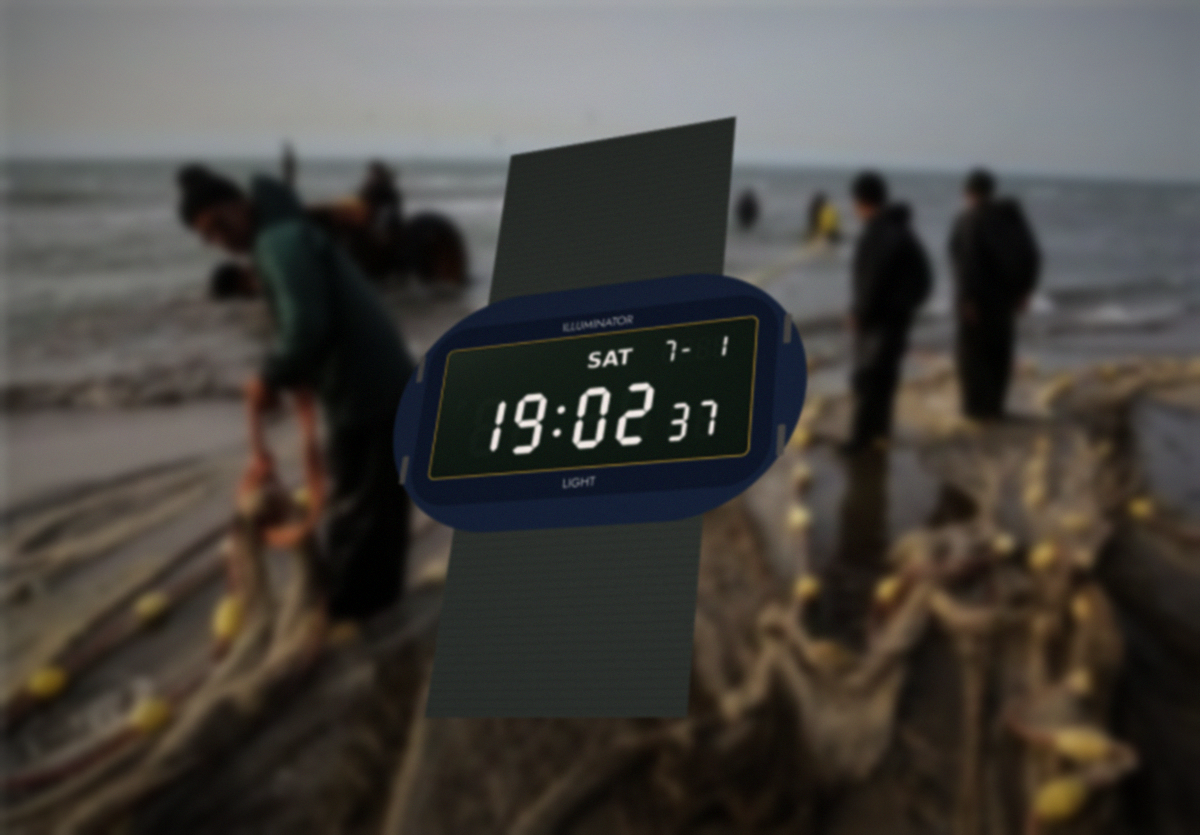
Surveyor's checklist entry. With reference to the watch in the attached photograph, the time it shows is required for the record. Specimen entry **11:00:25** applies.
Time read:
**19:02:37**
